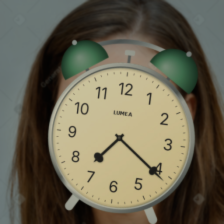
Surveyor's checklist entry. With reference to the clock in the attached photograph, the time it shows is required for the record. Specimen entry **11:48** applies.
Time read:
**7:21**
